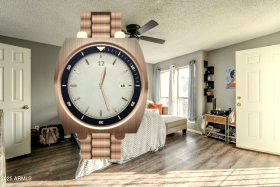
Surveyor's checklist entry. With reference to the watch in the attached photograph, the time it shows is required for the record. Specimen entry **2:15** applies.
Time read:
**12:27**
